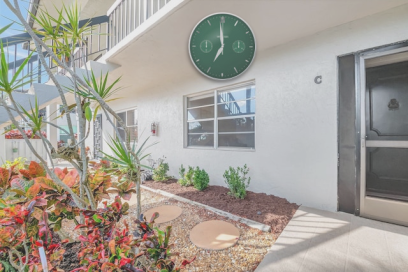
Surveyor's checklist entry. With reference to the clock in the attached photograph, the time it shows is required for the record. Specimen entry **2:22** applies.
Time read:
**6:59**
